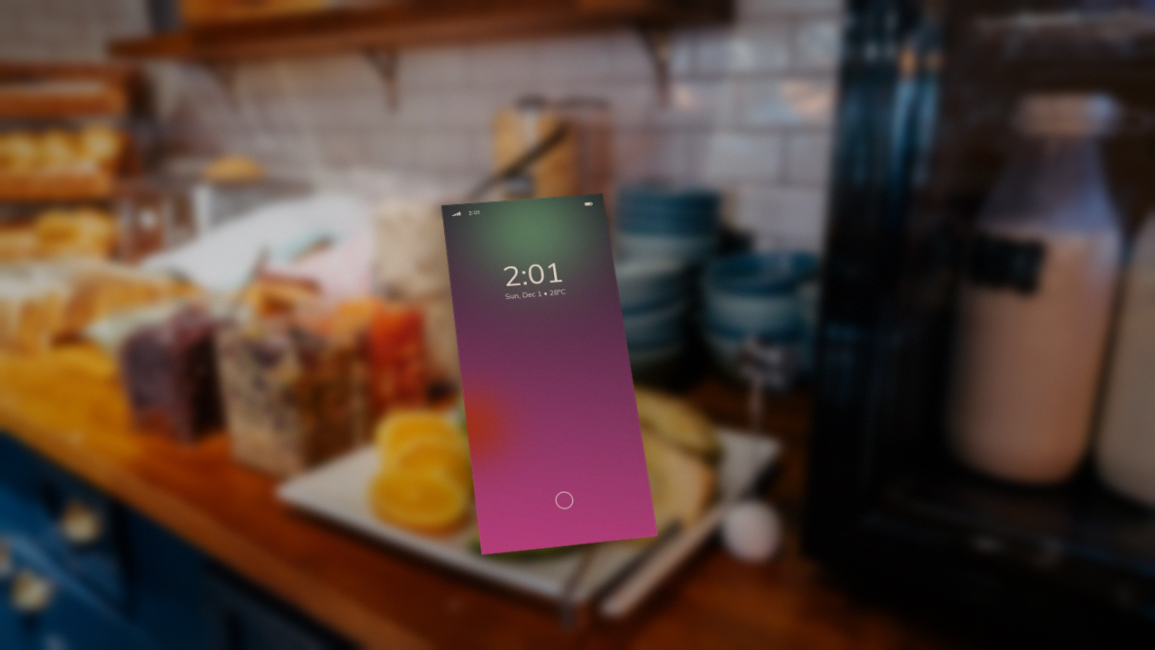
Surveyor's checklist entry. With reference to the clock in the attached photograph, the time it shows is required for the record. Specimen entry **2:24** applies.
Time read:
**2:01**
